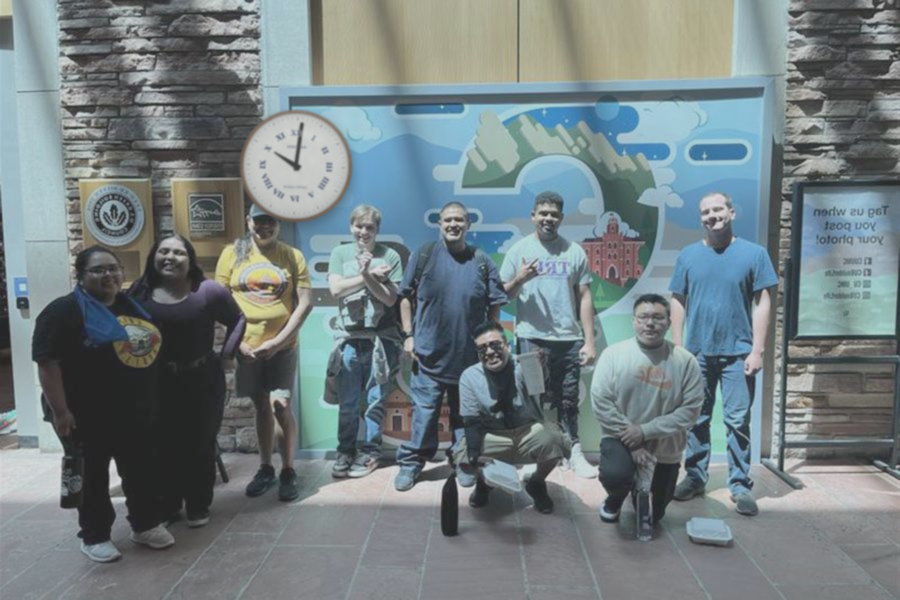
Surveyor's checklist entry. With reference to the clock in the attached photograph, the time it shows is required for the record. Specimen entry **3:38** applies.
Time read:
**10:01**
